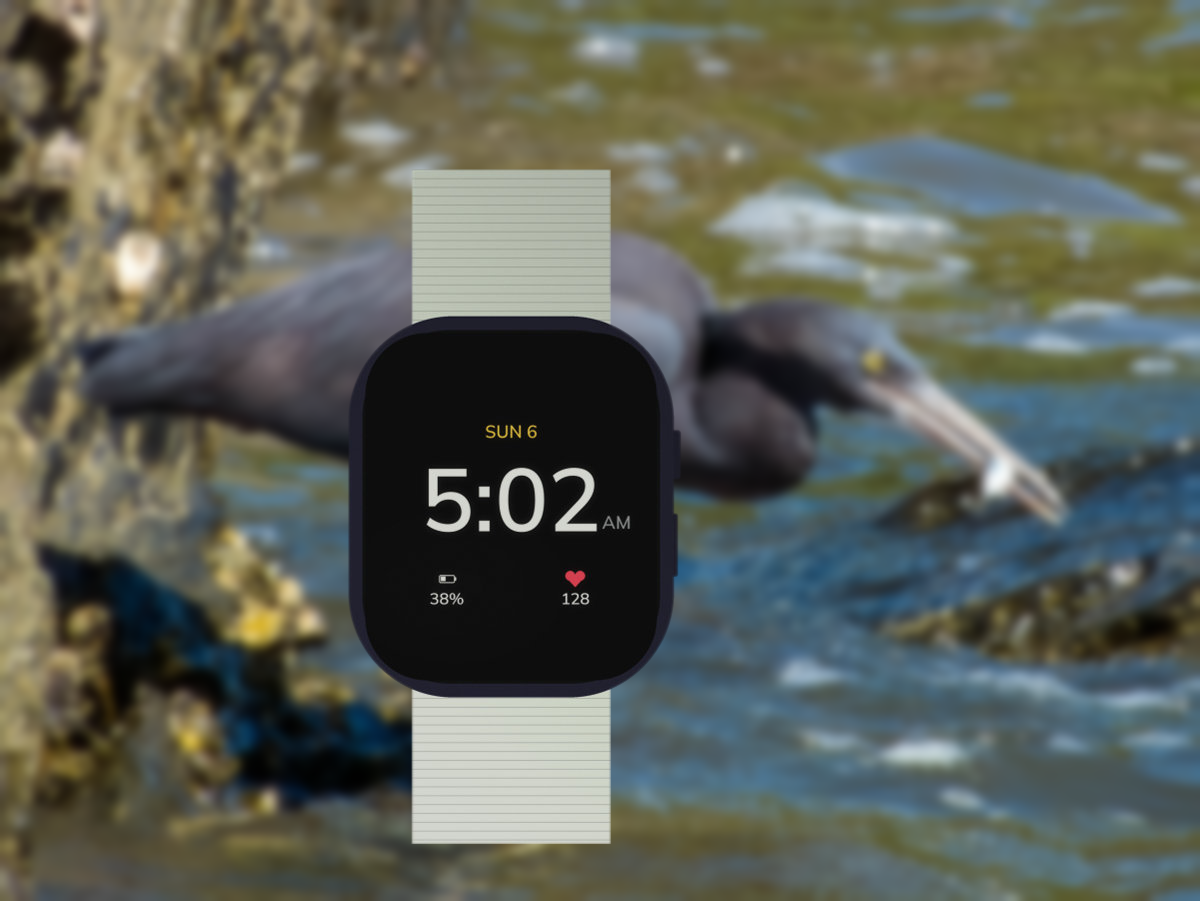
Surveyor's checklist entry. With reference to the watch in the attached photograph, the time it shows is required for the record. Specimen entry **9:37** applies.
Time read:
**5:02**
